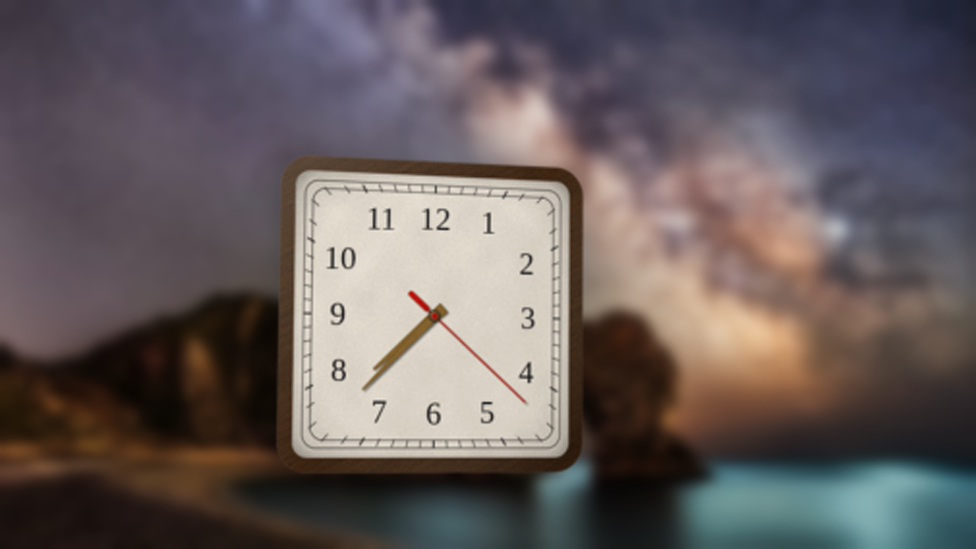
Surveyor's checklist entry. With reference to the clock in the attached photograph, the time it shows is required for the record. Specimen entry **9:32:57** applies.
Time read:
**7:37:22**
